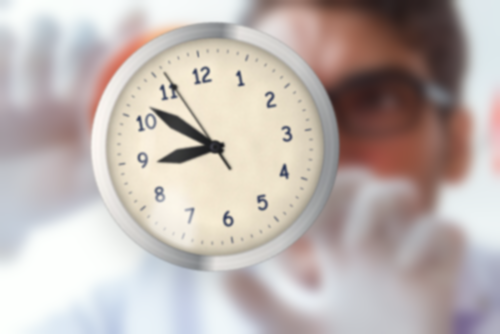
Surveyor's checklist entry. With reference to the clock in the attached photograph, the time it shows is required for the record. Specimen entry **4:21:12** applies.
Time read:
**8:51:56**
